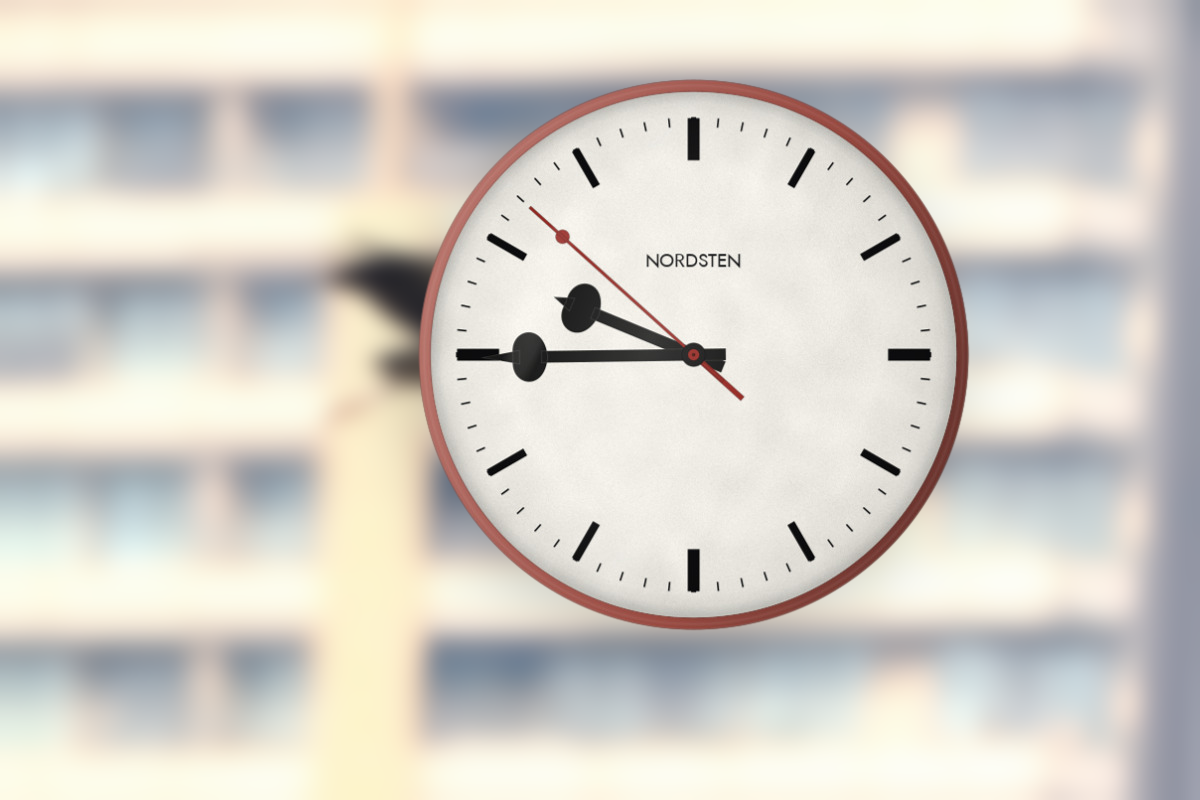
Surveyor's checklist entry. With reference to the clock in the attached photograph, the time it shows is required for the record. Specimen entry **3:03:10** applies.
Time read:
**9:44:52**
